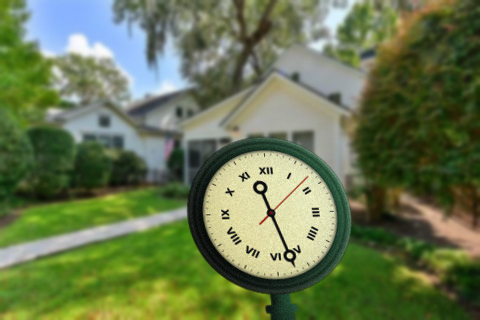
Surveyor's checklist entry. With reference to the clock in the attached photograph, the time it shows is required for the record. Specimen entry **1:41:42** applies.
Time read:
**11:27:08**
